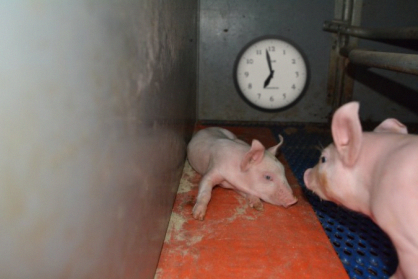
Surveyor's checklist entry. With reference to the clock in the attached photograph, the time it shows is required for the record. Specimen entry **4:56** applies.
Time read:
**6:58**
